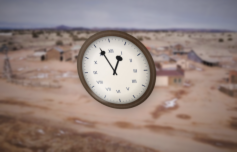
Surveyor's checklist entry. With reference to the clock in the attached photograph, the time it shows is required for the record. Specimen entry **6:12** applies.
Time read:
**12:56**
